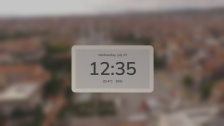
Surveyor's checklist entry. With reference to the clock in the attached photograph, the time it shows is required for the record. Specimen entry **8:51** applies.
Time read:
**12:35**
